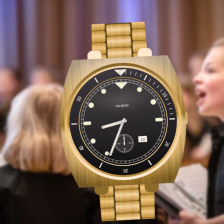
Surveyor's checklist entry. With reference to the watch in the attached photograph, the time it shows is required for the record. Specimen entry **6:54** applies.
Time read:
**8:34**
